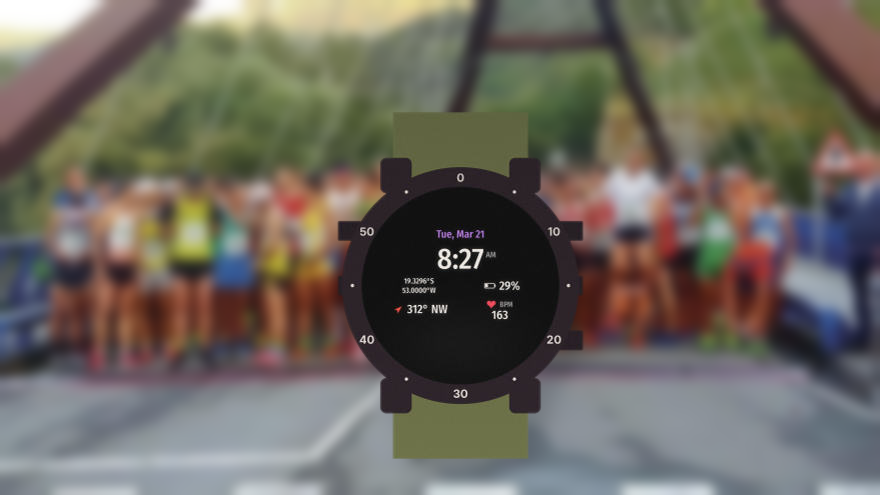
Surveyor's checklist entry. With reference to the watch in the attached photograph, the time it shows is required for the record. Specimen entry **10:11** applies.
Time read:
**8:27**
